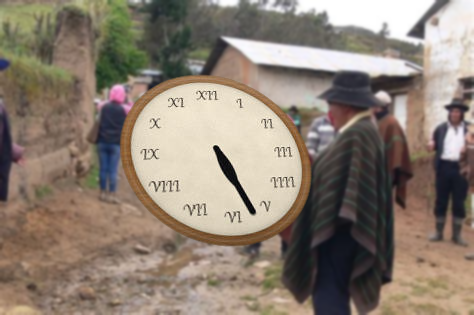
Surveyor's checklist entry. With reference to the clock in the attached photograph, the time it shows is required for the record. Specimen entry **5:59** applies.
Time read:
**5:27**
